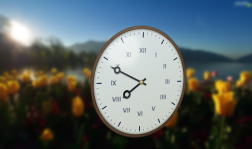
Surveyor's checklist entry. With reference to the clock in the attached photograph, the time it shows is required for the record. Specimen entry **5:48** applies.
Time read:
**7:49**
